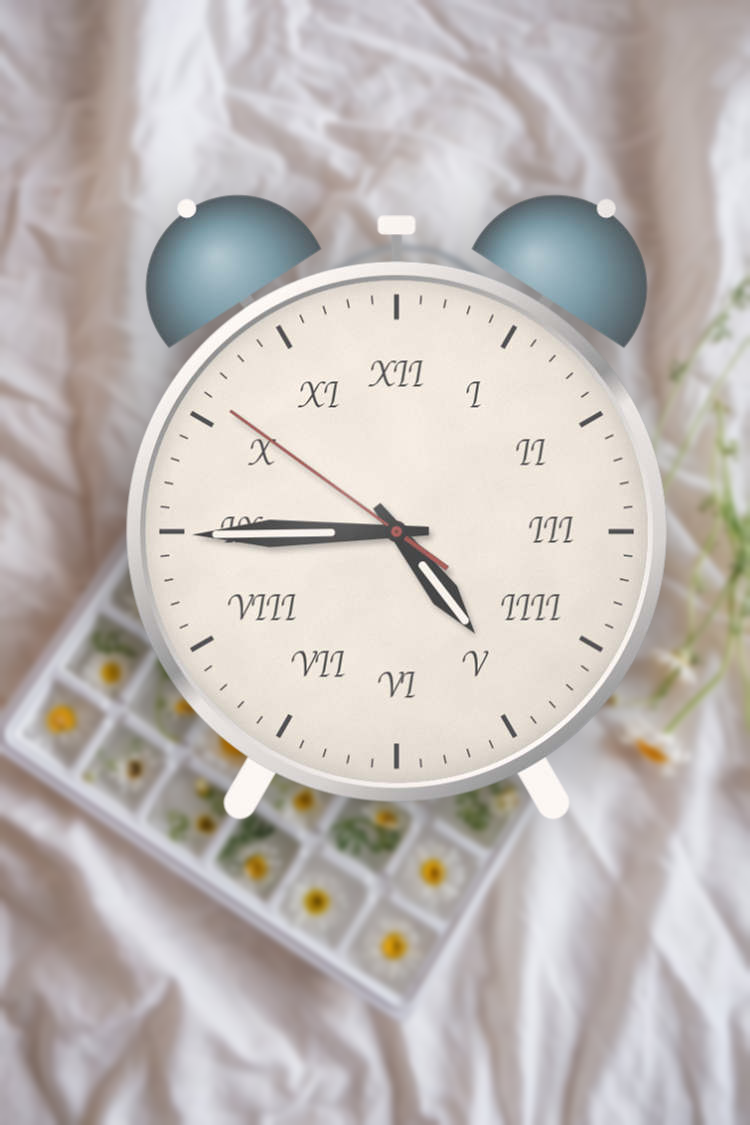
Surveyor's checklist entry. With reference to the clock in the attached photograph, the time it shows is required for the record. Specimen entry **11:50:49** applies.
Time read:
**4:44:51**
